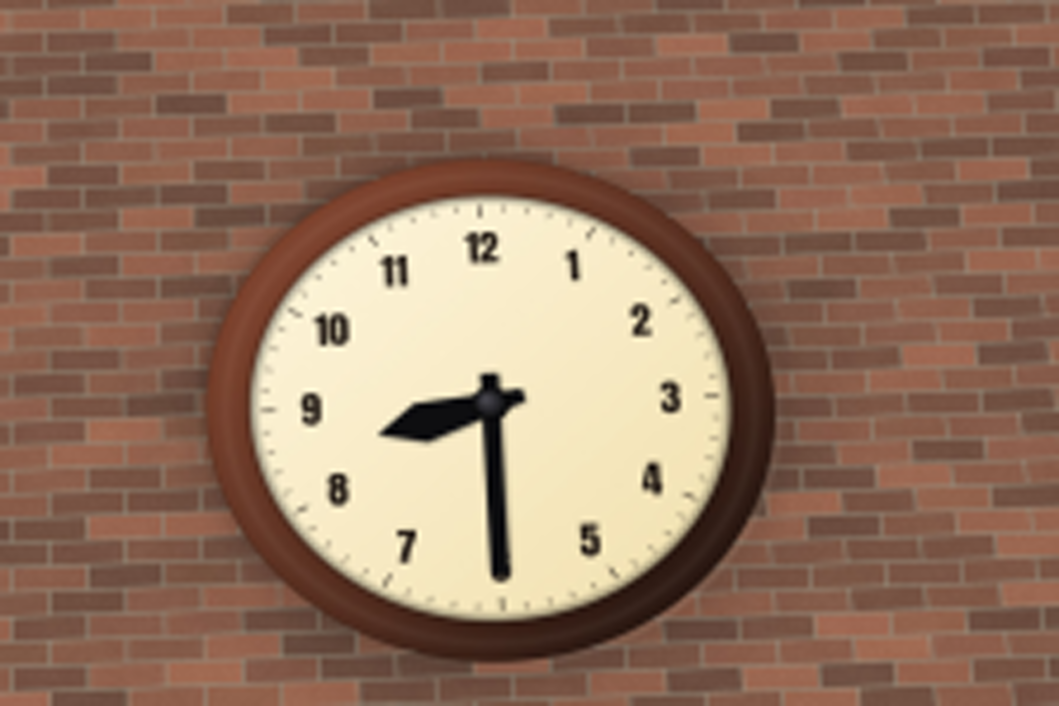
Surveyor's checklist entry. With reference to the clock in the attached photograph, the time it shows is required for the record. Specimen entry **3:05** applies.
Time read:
**8:30**
